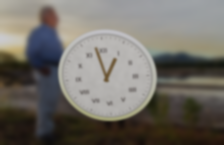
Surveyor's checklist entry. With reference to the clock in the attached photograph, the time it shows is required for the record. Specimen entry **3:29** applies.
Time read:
**12:58**
